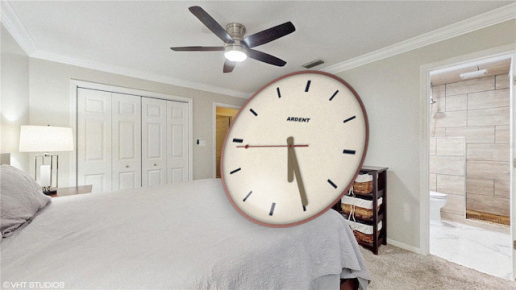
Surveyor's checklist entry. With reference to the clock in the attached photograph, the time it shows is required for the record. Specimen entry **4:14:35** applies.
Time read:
**5:24:44**
